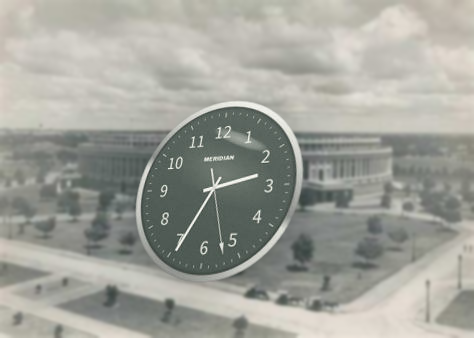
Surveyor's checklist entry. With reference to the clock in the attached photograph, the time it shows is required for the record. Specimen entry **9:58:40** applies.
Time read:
**2:34:27**
